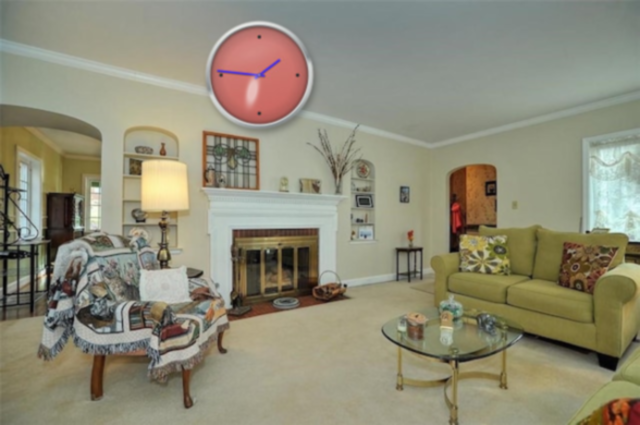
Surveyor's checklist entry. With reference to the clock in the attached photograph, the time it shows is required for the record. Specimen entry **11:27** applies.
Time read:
**1:46**
